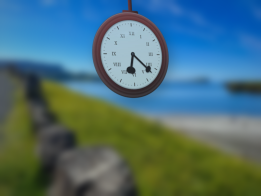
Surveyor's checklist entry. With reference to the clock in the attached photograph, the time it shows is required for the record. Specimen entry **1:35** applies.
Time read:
**6:22**
